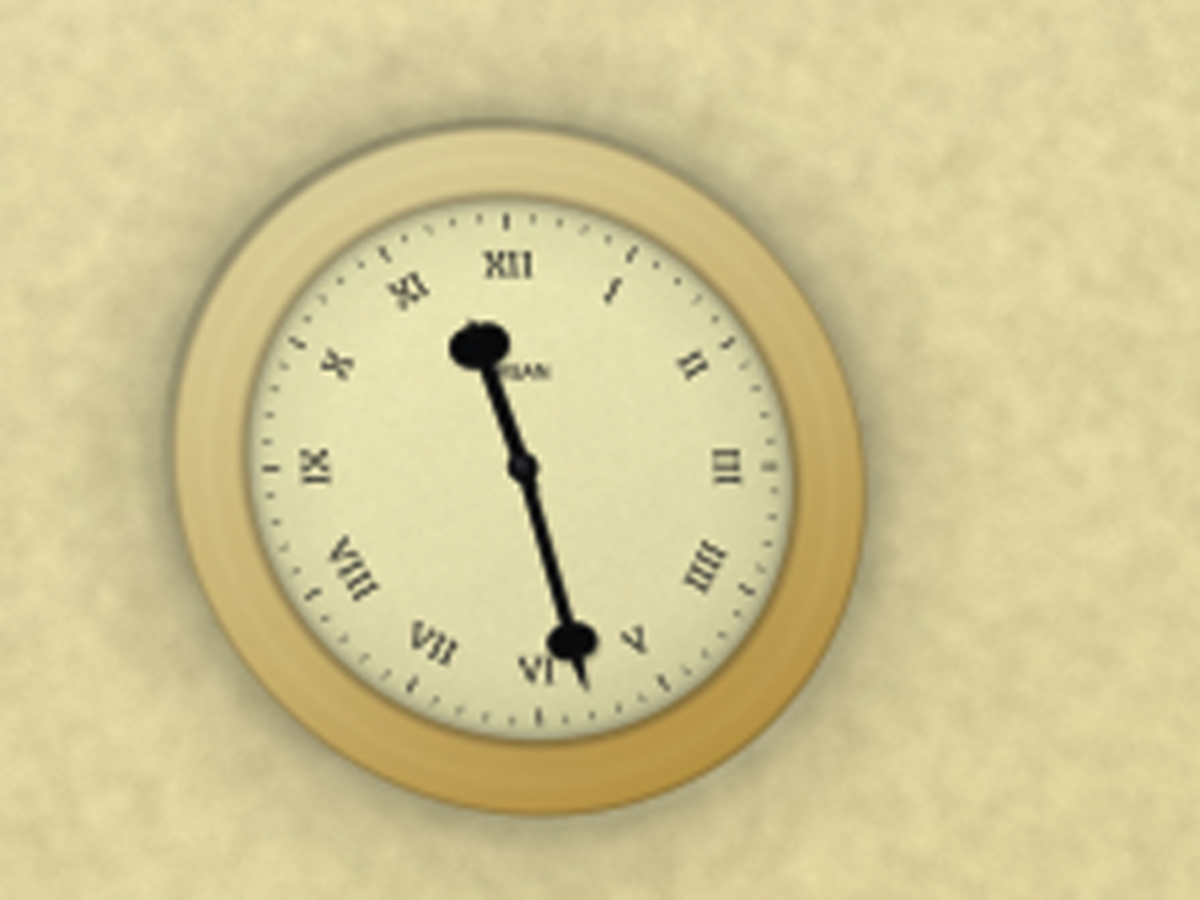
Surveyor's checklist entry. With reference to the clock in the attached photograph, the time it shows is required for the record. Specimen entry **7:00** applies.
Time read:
**11:28**
